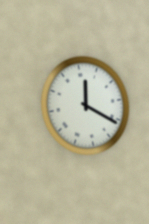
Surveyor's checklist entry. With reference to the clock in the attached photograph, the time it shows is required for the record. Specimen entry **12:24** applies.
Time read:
**12:21**
